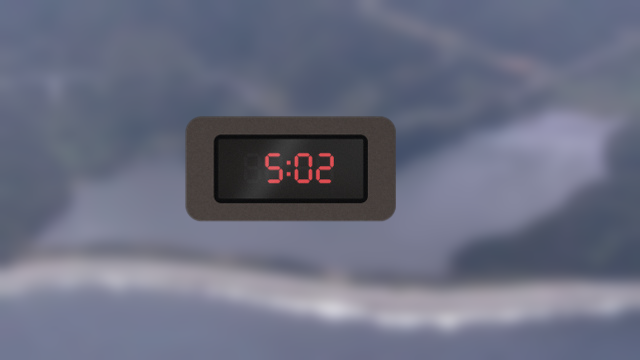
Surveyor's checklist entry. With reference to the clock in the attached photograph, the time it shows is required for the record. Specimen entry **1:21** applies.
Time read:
**5:02**
